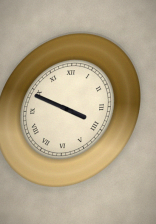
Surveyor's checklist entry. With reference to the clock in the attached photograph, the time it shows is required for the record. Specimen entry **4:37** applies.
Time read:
**3:49**
